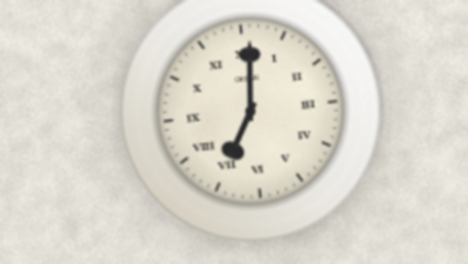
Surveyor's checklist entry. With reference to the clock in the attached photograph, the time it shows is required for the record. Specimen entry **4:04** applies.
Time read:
**7:01**
